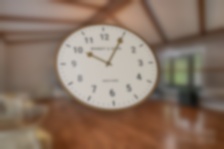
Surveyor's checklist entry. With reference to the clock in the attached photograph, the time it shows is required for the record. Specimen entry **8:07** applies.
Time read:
**10:05**
